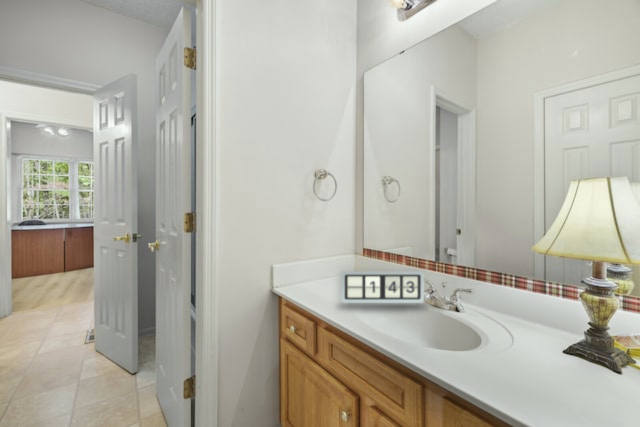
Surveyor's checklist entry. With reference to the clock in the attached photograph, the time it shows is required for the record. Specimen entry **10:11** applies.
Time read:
**1:43**
